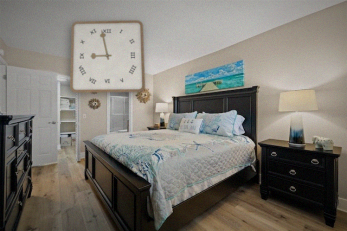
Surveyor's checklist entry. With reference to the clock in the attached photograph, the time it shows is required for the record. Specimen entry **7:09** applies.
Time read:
**8:58**
